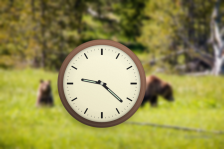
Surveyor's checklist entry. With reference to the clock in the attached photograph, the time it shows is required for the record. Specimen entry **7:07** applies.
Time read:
**9:22**
